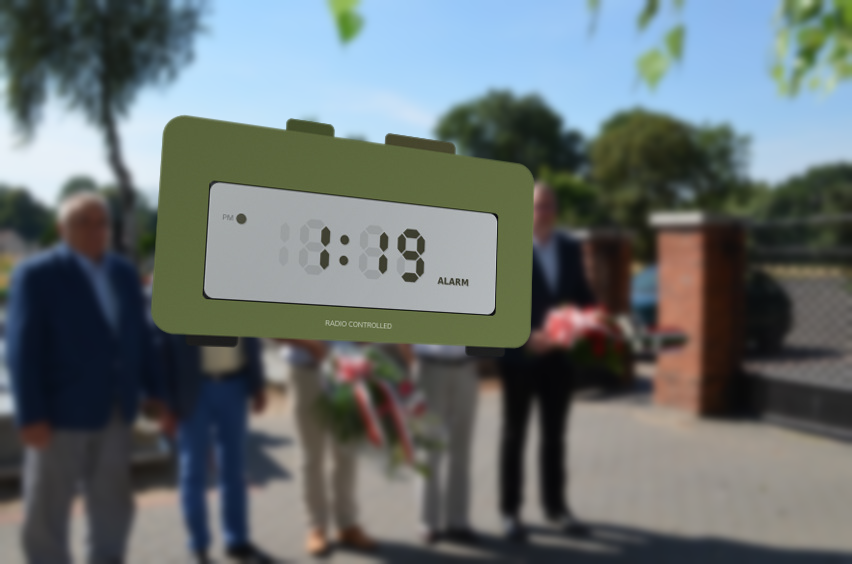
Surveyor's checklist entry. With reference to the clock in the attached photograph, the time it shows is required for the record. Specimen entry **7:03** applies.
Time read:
**1:19**
